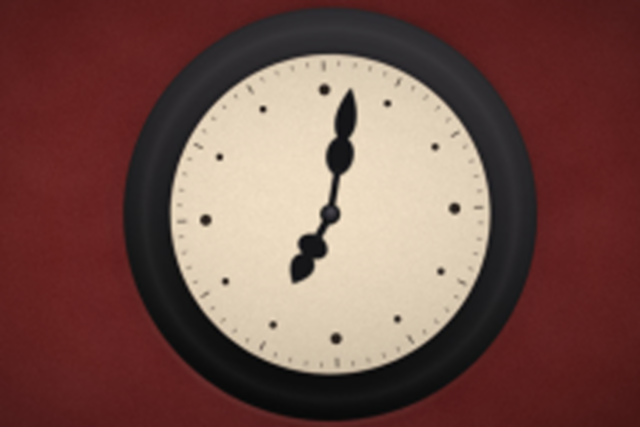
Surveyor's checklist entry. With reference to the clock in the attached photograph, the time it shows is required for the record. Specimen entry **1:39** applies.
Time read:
**7:02**
